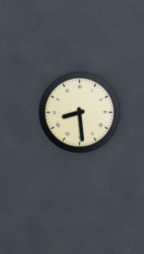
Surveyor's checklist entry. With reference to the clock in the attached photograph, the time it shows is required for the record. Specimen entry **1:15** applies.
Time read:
**8:29**
